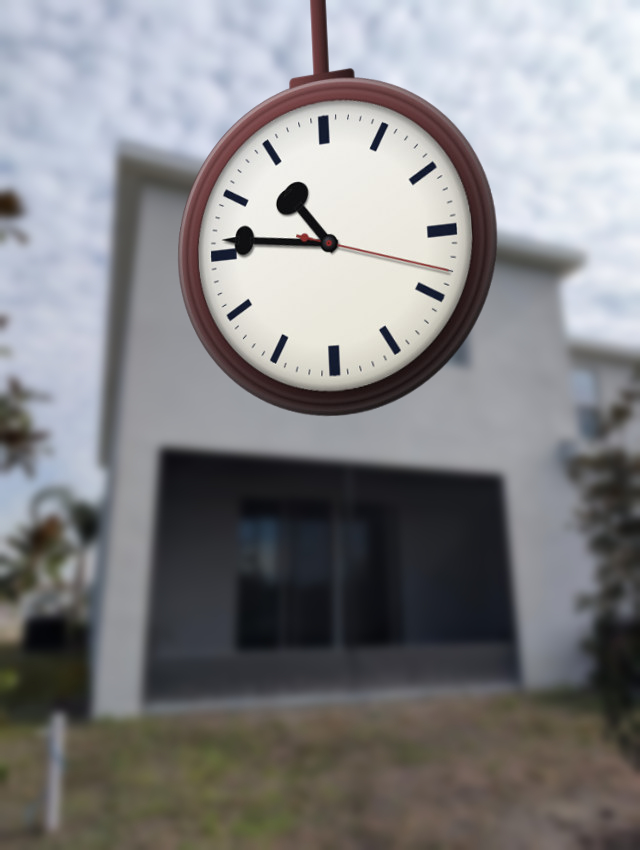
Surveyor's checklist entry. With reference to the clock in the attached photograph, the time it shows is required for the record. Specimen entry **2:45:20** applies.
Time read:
**10:46:18**
